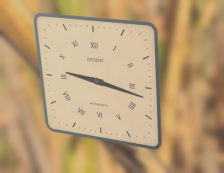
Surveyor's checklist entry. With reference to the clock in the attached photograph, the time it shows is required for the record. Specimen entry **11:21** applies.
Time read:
**9:17**
